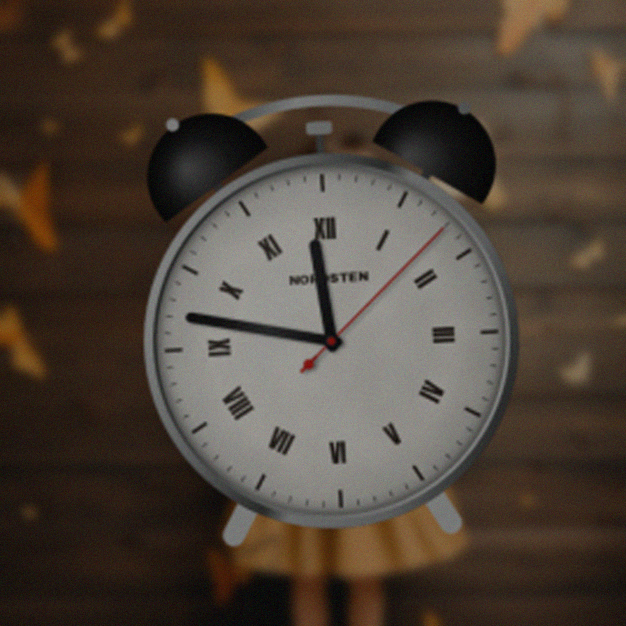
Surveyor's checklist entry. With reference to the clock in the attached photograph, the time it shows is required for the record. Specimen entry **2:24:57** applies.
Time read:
**11:47:08**
